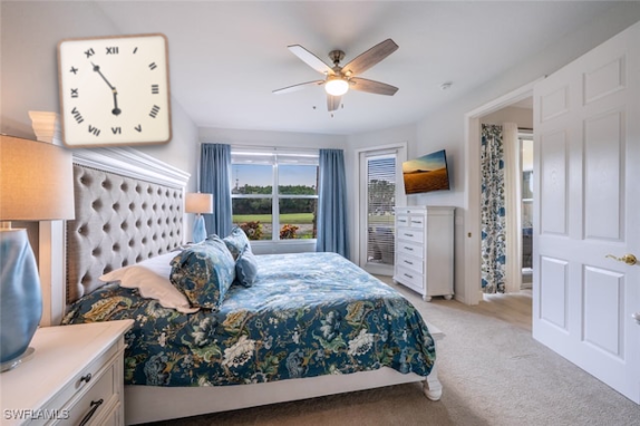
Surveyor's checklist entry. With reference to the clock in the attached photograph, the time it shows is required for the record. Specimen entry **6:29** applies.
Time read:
**5:54**
